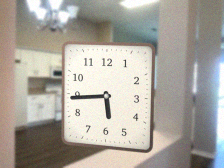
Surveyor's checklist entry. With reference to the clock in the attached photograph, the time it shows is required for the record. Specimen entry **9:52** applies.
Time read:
**5:44**
